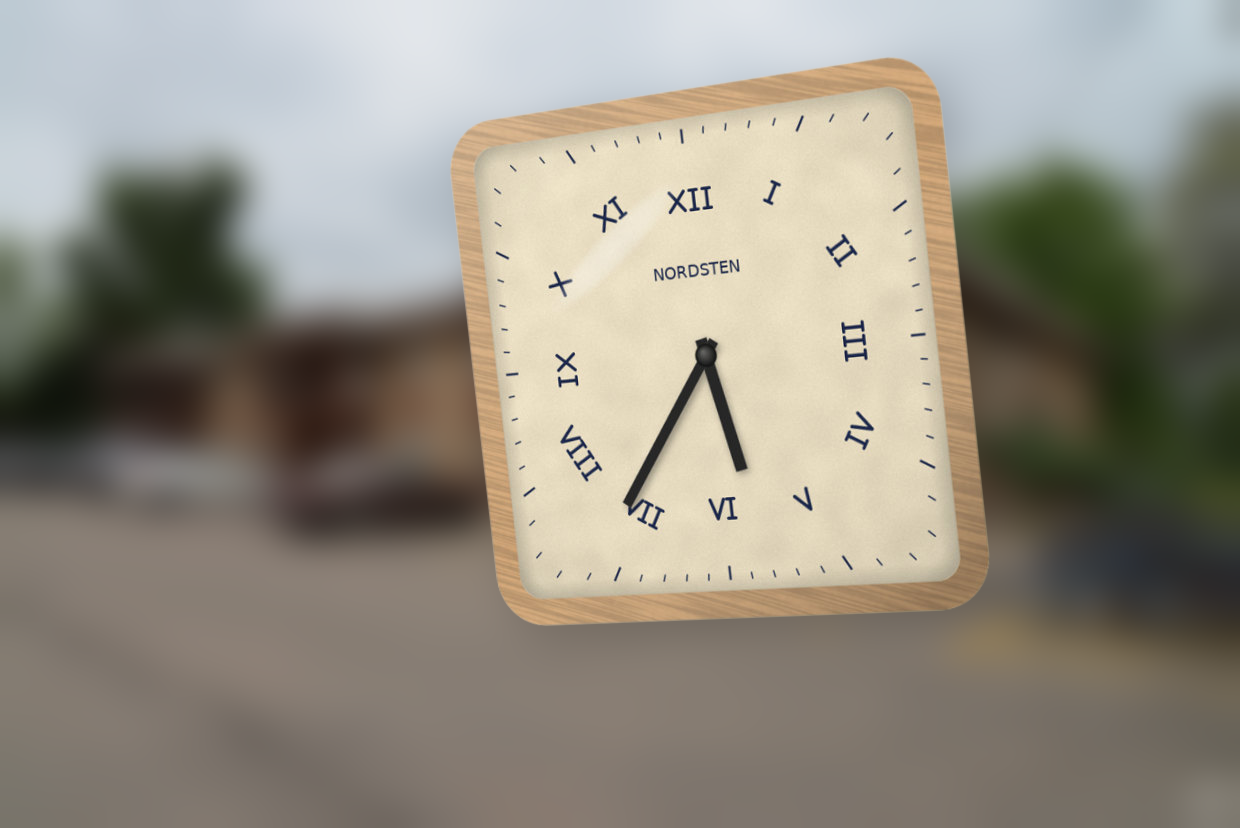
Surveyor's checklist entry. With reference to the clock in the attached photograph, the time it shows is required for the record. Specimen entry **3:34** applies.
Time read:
**5:36**
